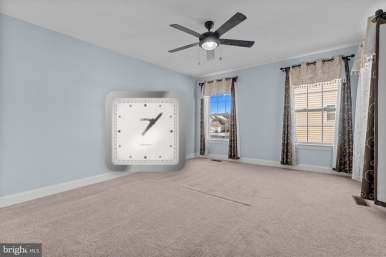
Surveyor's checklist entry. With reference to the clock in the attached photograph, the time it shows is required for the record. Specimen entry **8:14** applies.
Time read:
**1:07**
